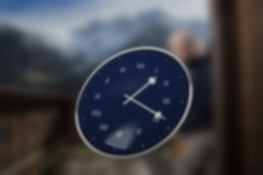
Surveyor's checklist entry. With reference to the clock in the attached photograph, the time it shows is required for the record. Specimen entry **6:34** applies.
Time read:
**1:19**
